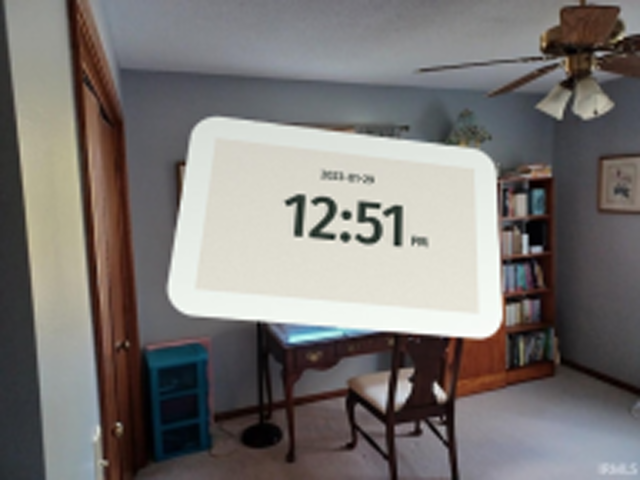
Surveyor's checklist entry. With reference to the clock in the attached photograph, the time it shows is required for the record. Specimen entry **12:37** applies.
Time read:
**12:51**
